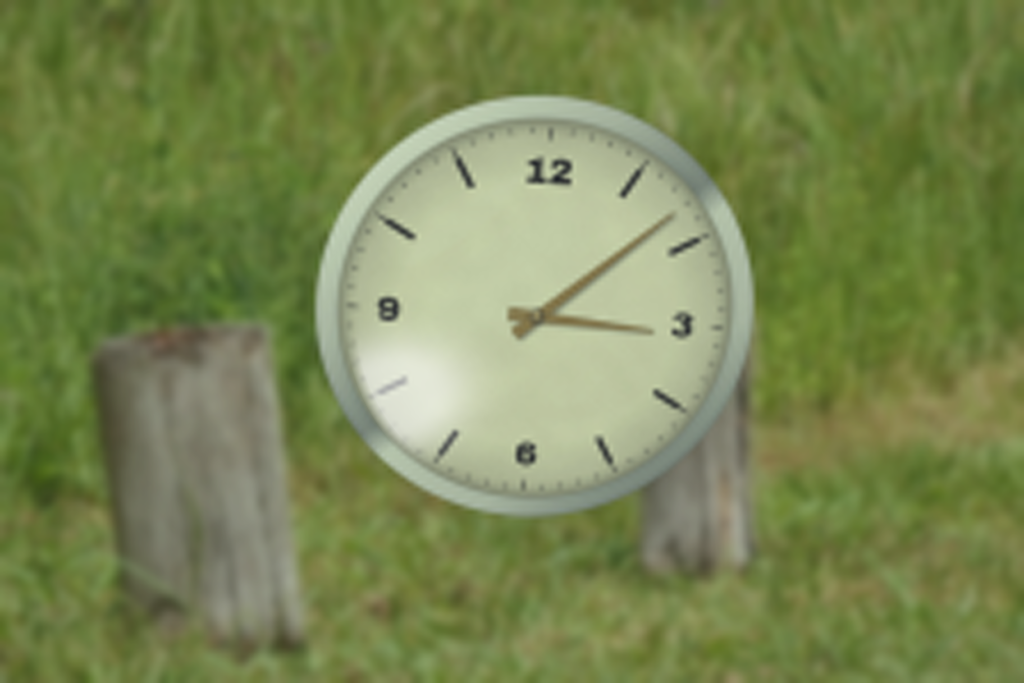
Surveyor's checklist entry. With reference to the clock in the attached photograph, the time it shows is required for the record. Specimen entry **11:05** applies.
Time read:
**3:08**
